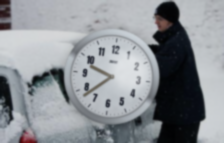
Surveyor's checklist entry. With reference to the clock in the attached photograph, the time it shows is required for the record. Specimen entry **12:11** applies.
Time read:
**9:38**
